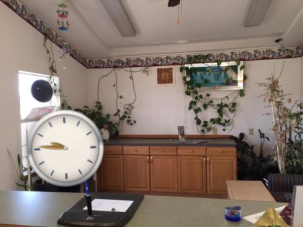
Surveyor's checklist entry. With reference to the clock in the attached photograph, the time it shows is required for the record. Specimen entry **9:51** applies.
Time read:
**9:46**
